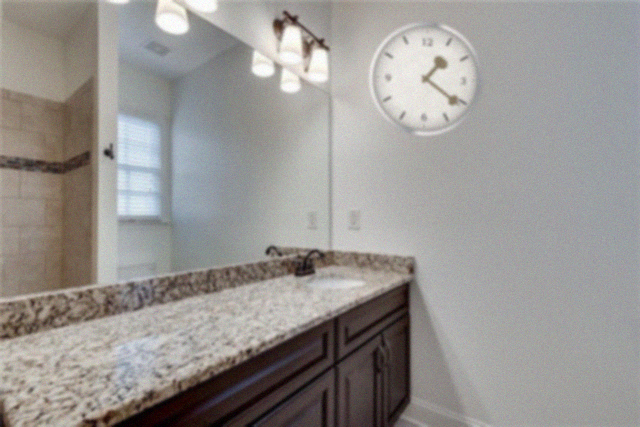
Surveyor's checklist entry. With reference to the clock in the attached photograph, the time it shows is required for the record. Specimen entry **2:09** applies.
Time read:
**1:21**
